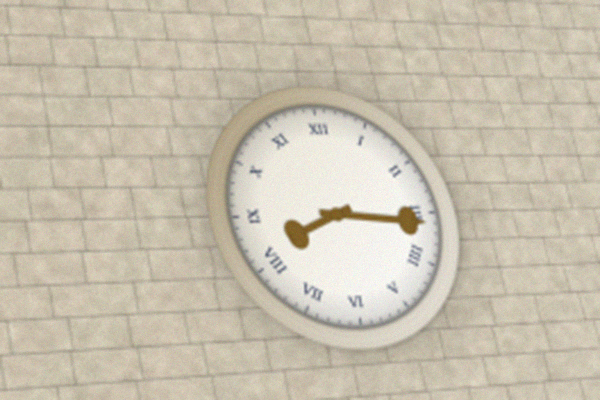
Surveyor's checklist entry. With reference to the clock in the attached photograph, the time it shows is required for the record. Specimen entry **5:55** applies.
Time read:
**8:16**
